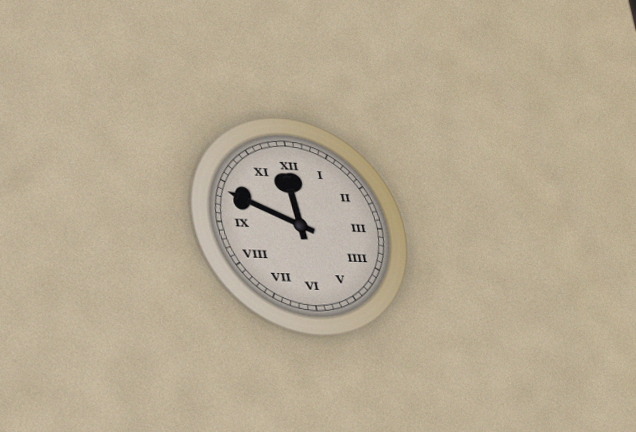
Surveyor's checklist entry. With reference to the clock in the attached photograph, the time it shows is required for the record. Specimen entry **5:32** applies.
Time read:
**11:49**
